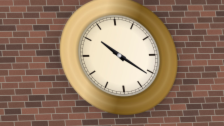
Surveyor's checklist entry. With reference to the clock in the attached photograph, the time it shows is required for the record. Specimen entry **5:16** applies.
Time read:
**10:21**
